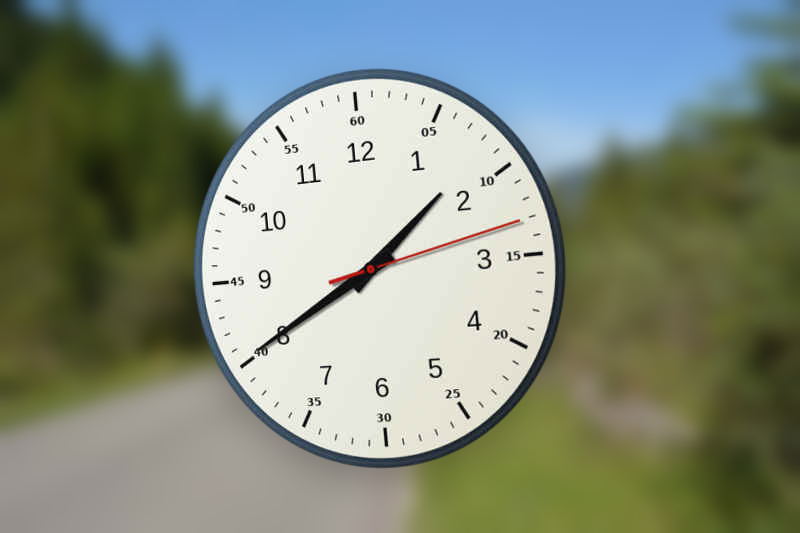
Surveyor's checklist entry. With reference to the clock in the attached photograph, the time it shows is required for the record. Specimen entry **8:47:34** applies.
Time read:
**1:40:13**
